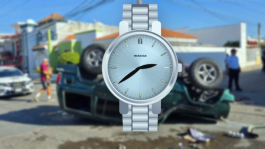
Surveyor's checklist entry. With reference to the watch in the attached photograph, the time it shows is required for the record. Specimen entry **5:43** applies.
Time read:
**2:39**
